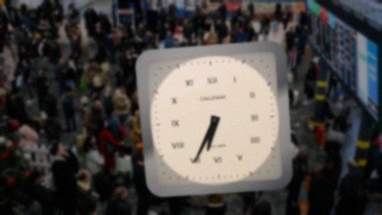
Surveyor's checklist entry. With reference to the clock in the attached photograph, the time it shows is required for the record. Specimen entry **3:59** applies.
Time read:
**6:35**
